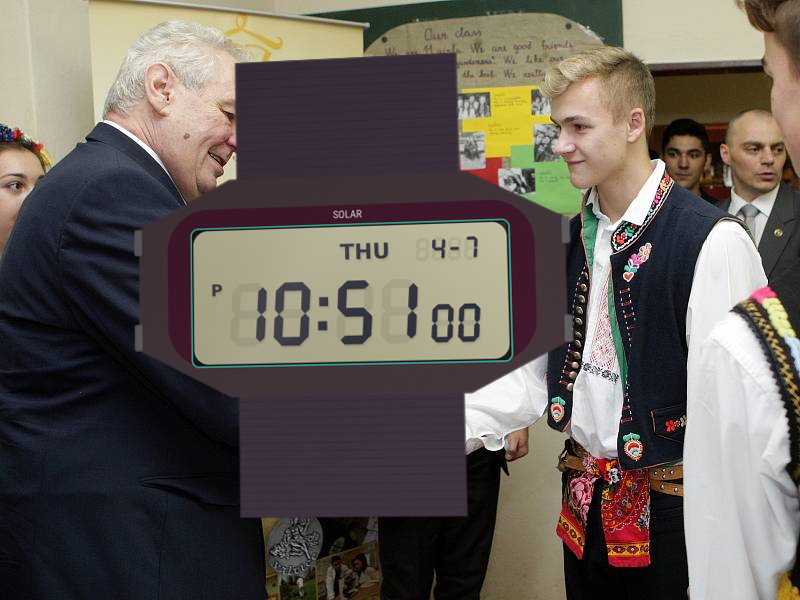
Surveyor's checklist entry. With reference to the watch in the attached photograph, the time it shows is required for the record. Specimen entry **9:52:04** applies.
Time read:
**10:51:00**
